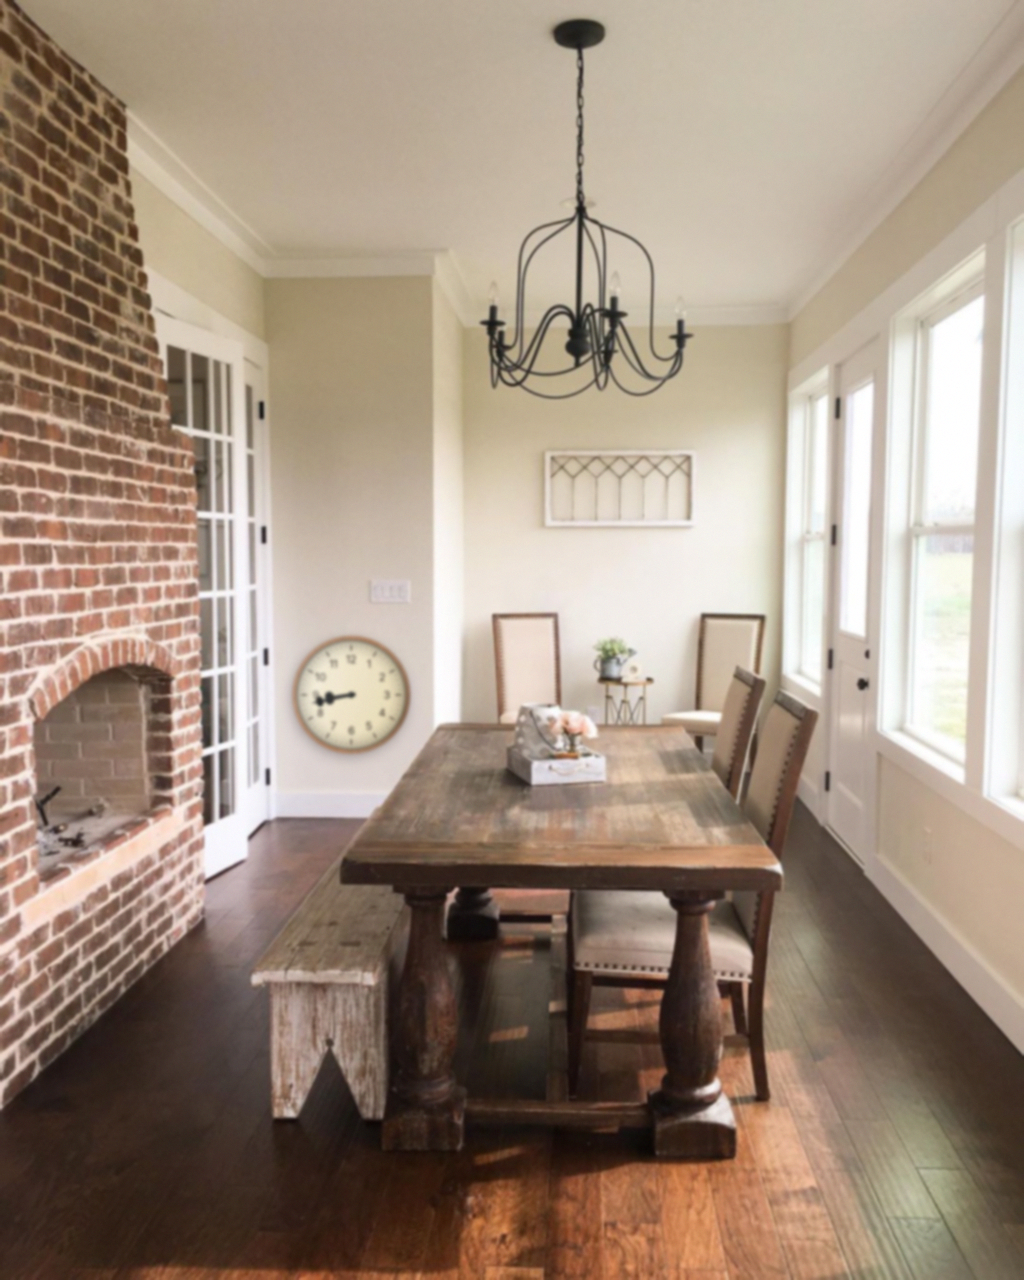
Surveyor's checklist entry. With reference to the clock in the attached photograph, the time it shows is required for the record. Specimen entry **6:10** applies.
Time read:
**8:43**
